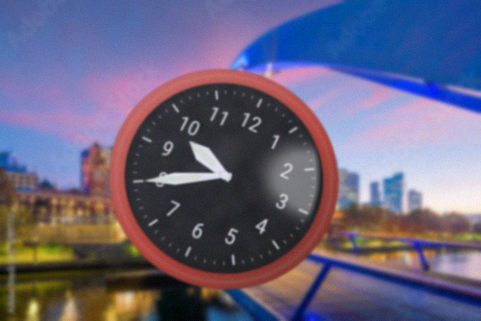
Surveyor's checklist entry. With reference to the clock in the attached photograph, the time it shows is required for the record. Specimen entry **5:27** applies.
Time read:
**9:40**
